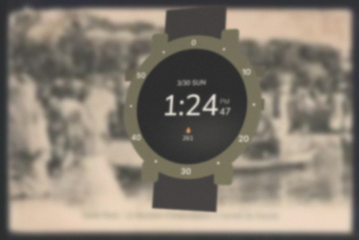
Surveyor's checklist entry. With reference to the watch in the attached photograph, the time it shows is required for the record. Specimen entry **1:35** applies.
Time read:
**1:24**
